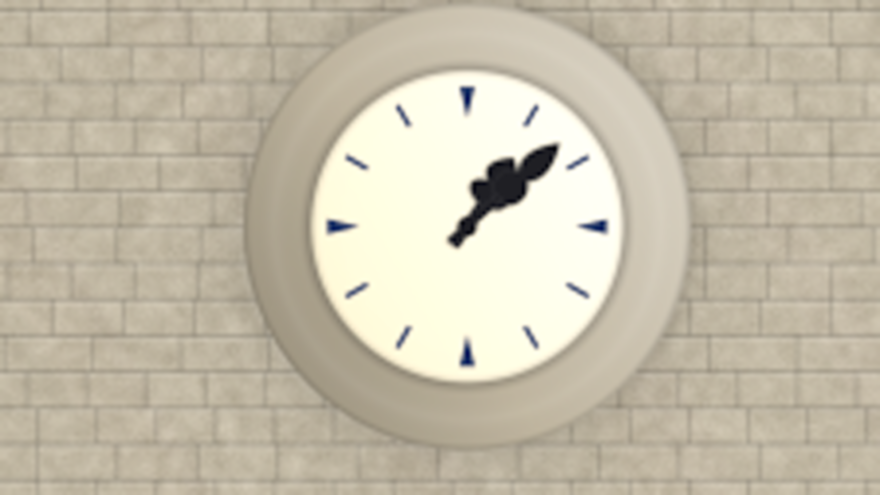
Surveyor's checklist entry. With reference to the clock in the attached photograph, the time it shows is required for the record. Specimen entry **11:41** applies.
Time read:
**1:08**
